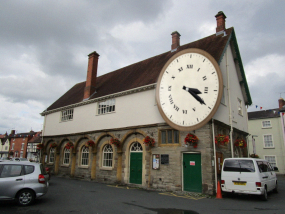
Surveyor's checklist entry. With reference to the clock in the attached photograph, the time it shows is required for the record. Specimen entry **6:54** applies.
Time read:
**3:20**
